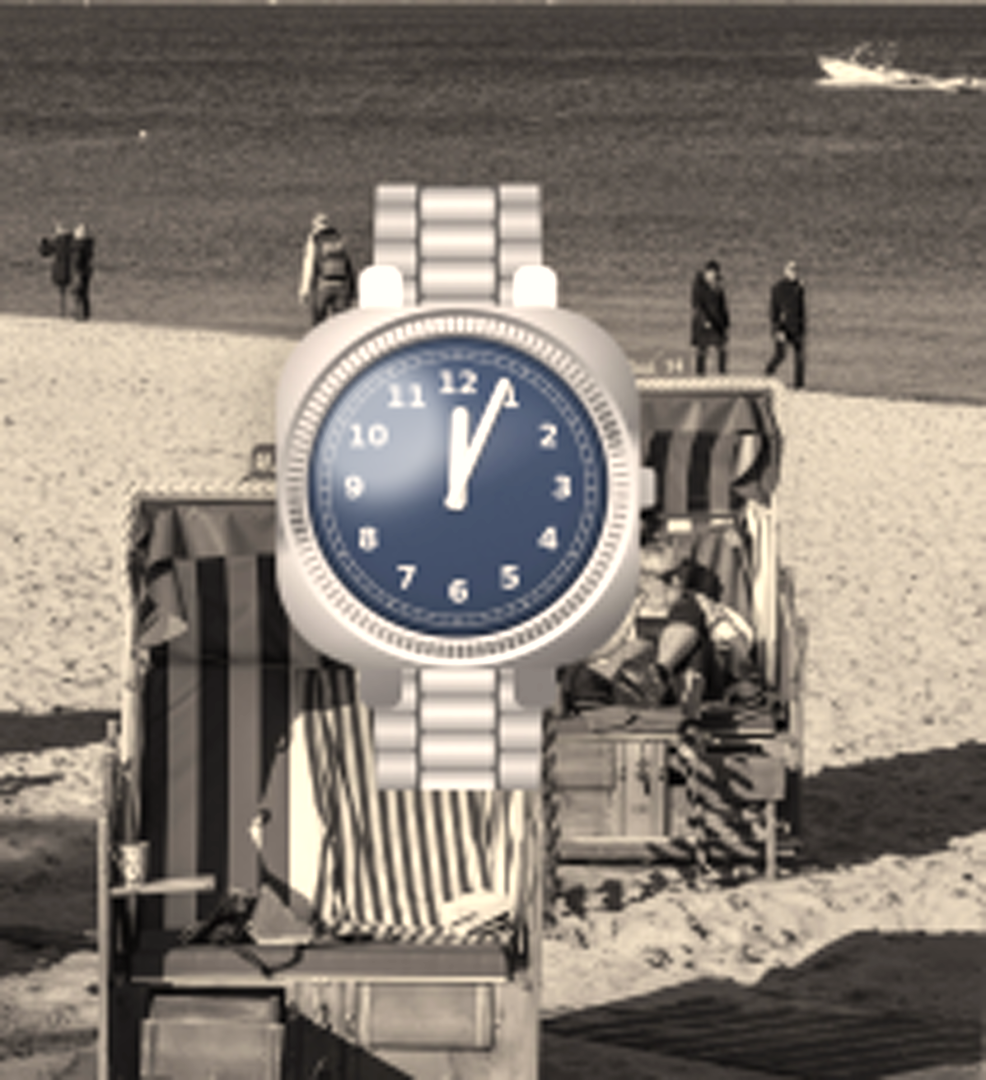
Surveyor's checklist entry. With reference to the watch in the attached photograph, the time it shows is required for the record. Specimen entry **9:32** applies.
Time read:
**12:04**
